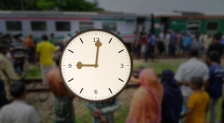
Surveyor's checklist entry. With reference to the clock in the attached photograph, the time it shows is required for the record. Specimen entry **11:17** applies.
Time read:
**9:01**
